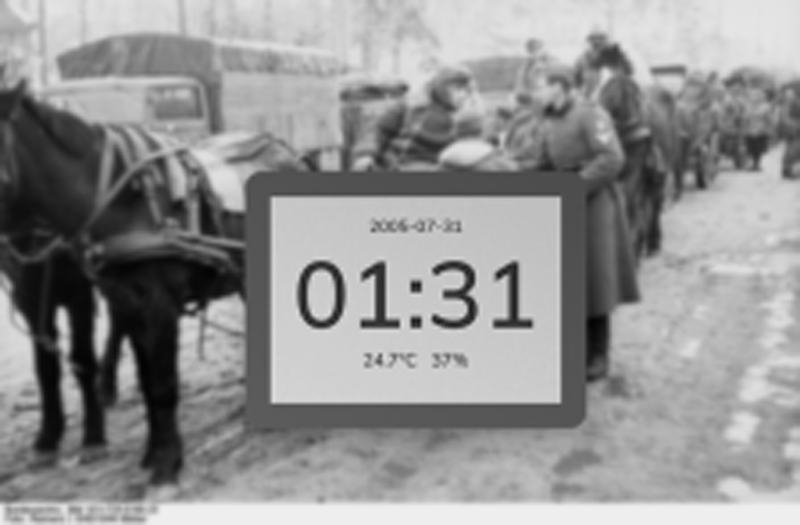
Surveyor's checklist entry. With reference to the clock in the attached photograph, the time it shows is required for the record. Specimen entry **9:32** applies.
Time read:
**1:31**
